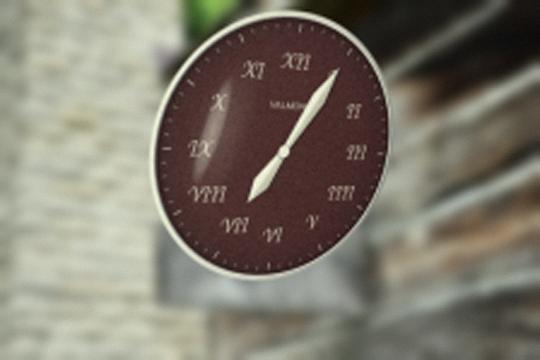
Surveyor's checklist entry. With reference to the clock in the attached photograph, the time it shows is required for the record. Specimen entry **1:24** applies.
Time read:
**7:05**
